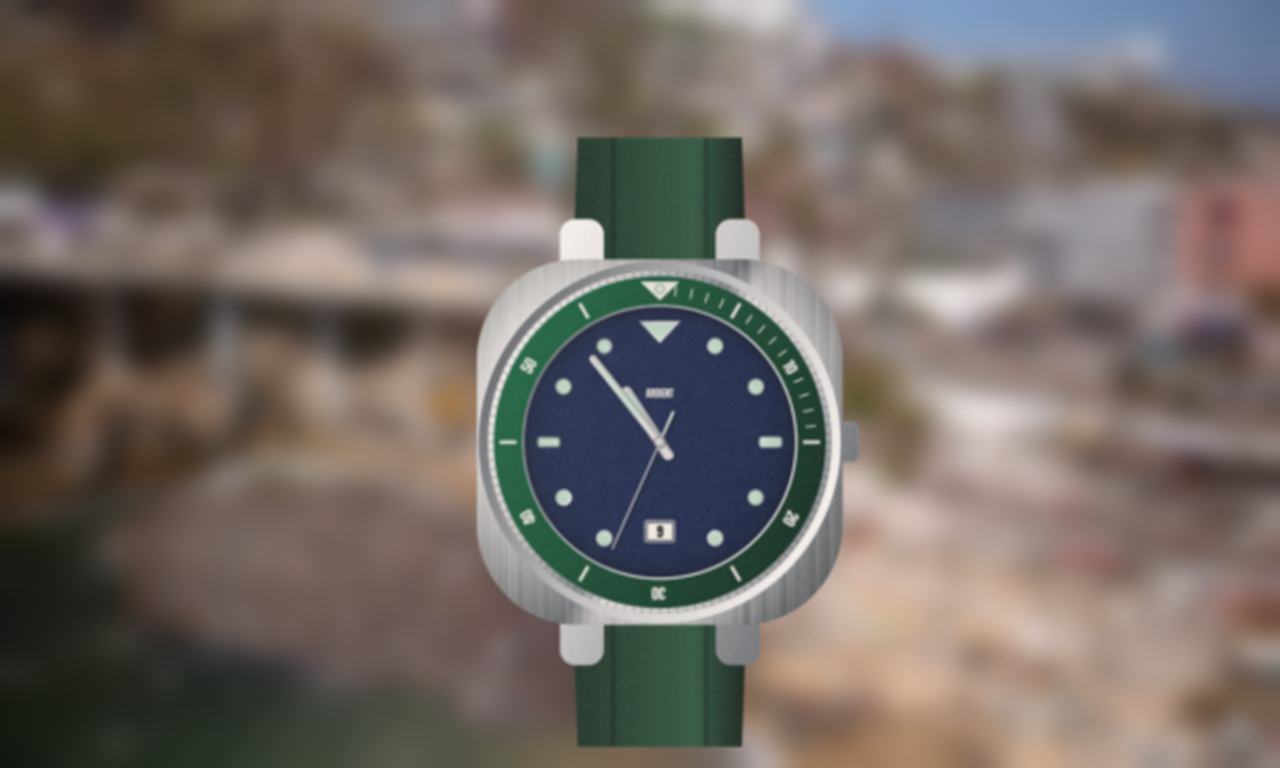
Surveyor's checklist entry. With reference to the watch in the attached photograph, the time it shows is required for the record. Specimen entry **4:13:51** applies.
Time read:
**10:53:34**
